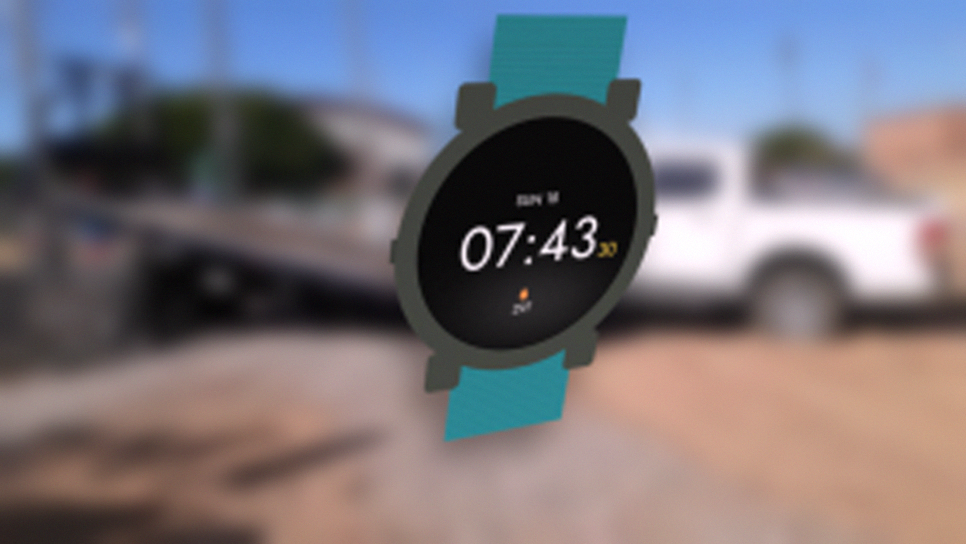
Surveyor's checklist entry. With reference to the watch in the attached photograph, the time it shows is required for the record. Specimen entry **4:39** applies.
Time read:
**7:43**
